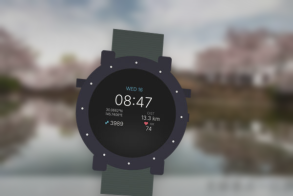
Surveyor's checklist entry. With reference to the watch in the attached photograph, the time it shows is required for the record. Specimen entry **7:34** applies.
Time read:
**8:47**
